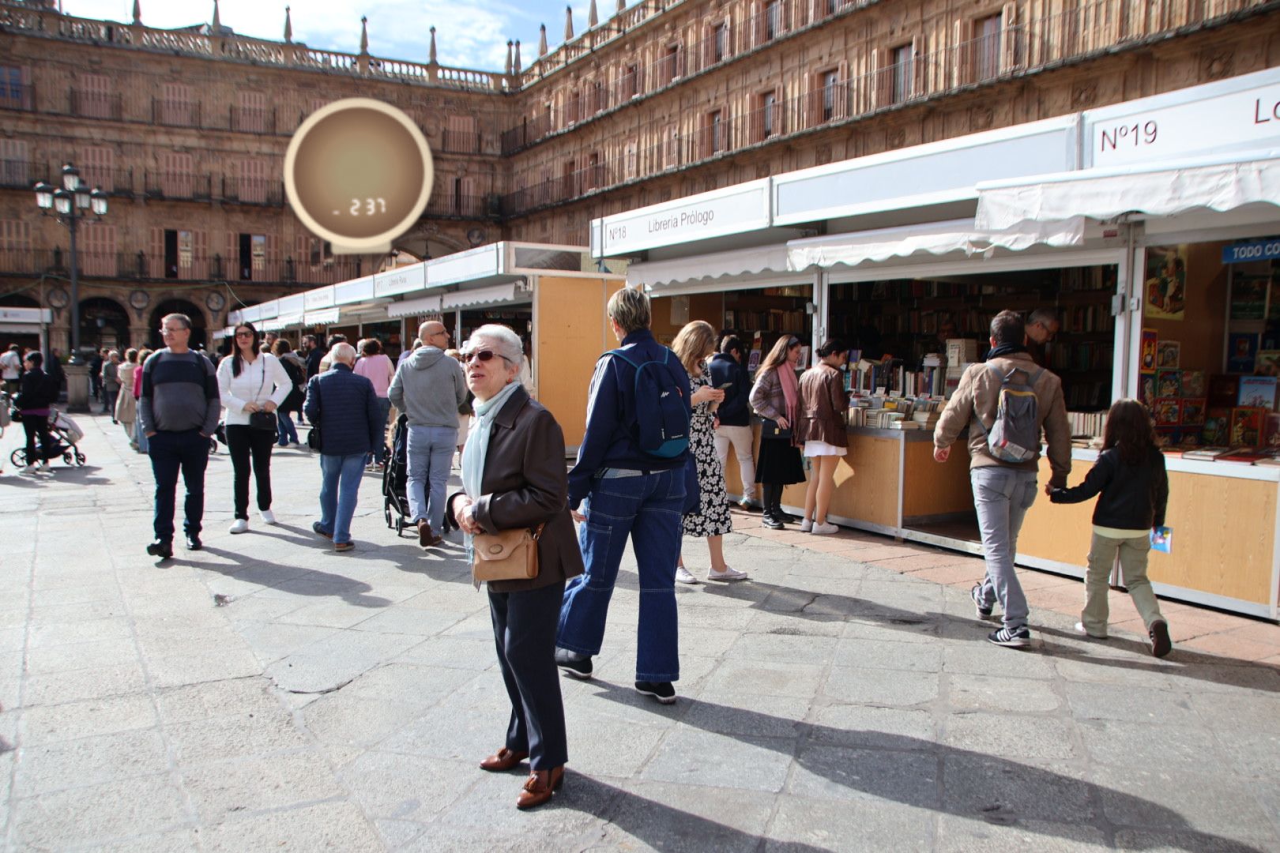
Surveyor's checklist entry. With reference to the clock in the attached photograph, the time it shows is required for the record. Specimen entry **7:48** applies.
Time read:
**2:37**
